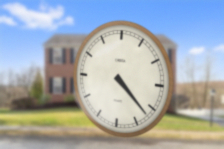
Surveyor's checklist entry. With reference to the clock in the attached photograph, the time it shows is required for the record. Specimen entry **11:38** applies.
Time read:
**4:22**
